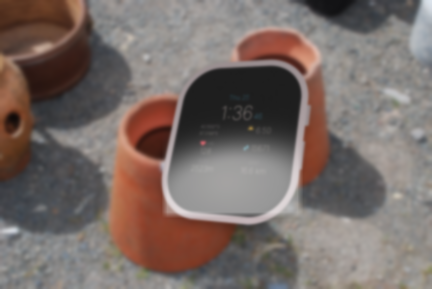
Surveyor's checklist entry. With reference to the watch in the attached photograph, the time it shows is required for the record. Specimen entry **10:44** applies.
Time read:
**1:36**
